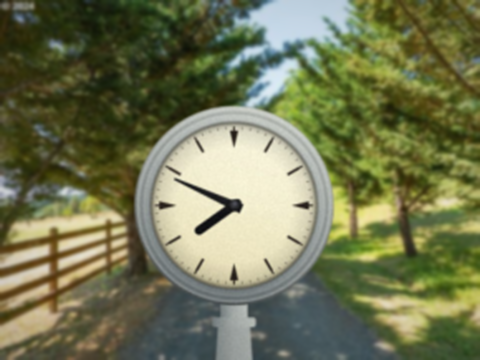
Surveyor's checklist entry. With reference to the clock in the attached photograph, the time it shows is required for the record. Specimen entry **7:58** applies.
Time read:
**7:49**
